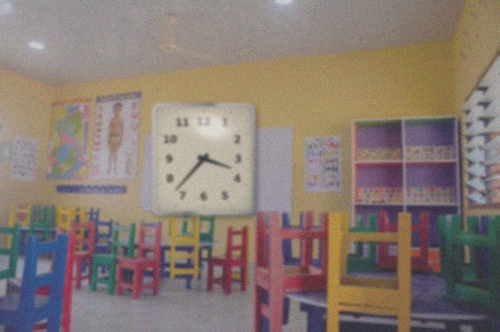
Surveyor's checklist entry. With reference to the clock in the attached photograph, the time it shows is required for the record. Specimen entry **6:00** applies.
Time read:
**3:37**
